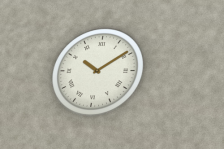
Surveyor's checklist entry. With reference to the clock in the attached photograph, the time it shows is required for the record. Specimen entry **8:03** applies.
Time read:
**10:09**
